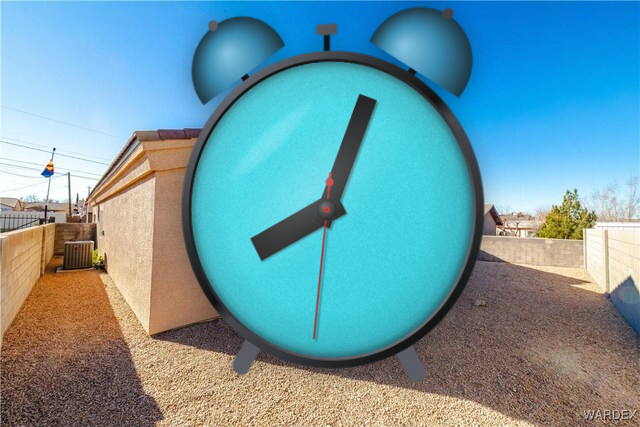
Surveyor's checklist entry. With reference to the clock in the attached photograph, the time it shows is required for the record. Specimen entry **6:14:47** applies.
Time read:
**8:03:31**
